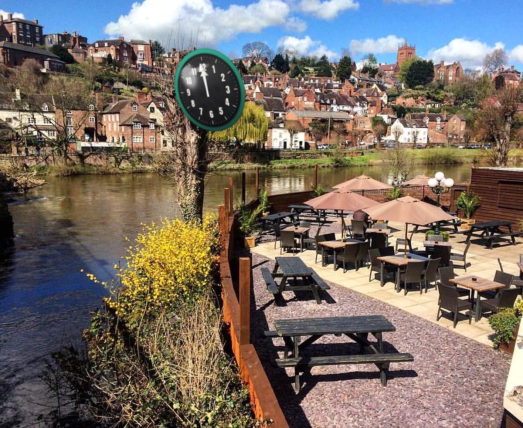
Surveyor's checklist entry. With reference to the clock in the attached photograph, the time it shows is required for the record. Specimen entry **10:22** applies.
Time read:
**11:59**
